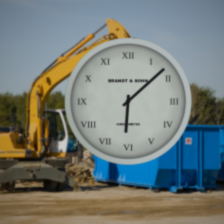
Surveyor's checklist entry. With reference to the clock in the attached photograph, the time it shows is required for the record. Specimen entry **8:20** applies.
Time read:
**6:08**
